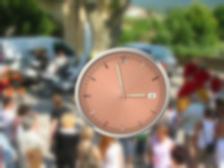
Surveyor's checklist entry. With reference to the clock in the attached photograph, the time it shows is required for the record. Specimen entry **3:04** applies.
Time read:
**2:58**
